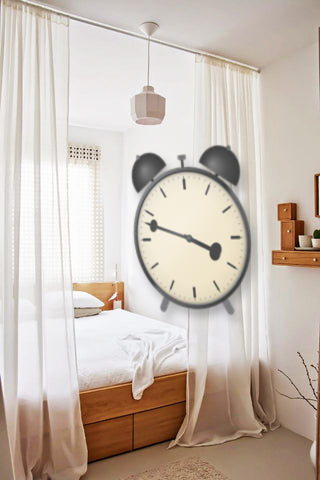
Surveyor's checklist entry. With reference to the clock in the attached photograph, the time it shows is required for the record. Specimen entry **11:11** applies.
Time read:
**3:48**
